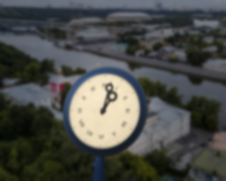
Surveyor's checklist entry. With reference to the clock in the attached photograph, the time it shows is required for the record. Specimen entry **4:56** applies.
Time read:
**1:02**
